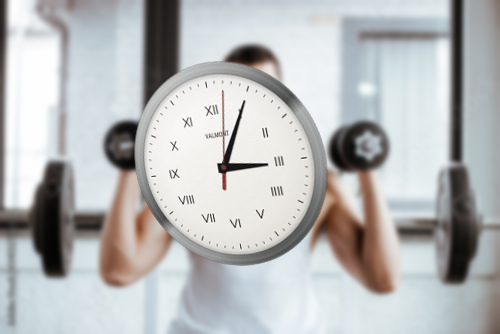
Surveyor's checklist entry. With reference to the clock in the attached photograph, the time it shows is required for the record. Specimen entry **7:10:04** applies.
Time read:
**3:05:02**
